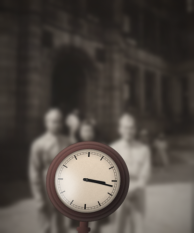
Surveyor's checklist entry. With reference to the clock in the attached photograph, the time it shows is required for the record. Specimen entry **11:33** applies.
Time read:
**3:17**
